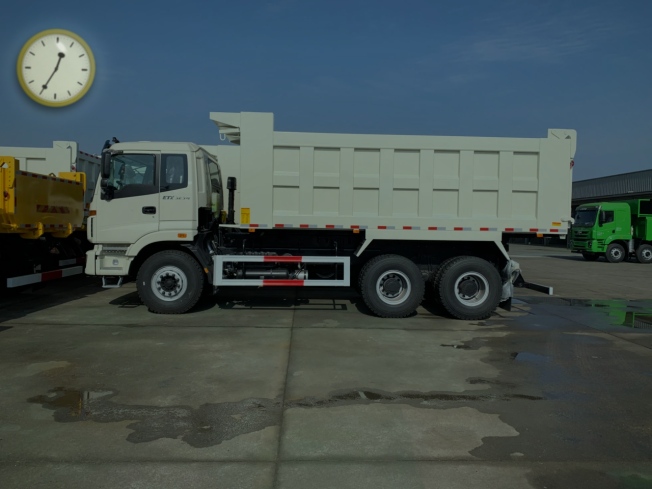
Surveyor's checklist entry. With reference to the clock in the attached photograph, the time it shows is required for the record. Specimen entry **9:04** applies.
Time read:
**12:35**
